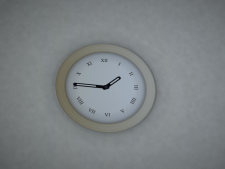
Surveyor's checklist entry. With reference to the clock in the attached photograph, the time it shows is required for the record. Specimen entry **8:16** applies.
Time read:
**1:46**
